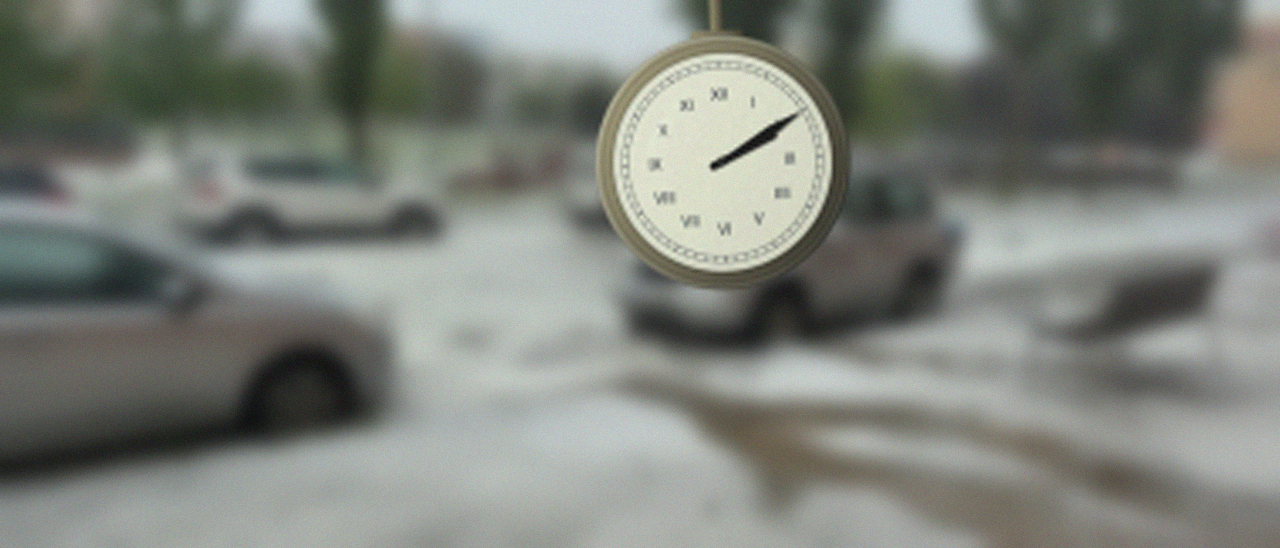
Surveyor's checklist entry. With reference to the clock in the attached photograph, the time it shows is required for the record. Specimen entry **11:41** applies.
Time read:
**2:10**
